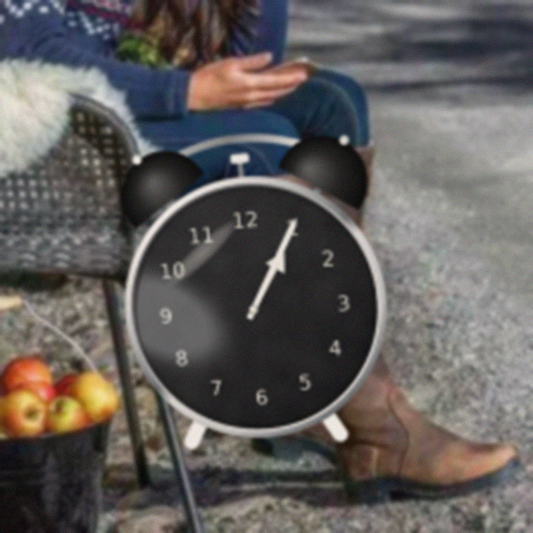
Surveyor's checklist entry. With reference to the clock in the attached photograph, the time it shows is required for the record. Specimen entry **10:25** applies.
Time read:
**1:05**
